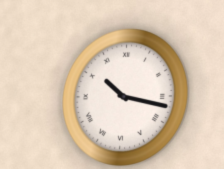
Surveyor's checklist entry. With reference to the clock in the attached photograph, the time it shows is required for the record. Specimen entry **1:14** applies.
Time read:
**10:17**
